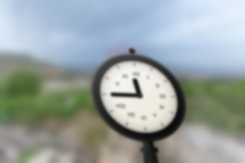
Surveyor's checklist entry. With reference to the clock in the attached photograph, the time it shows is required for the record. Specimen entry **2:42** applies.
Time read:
**11:45**
